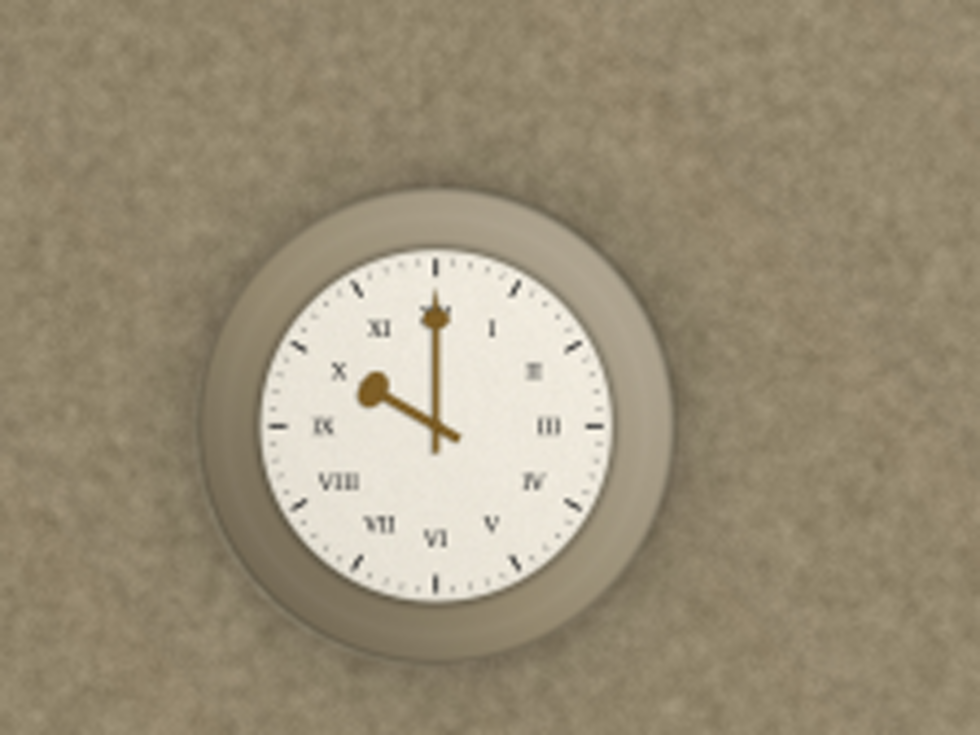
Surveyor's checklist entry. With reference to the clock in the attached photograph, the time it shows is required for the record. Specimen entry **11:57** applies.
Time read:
**10:00**
